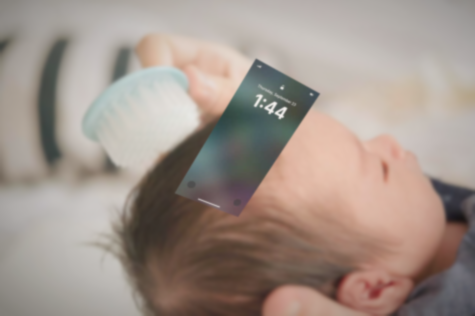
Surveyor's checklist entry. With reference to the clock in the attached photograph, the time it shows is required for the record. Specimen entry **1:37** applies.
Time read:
**1:44**
